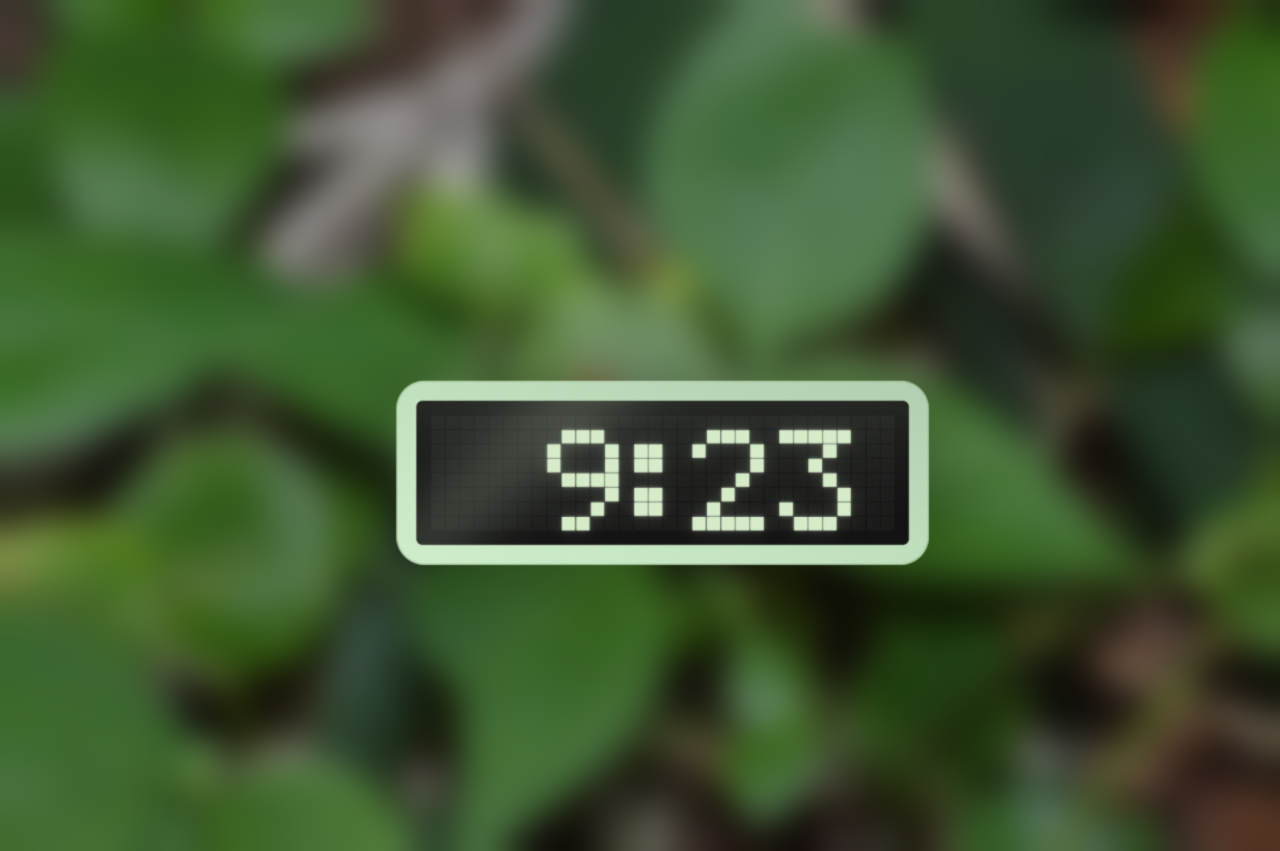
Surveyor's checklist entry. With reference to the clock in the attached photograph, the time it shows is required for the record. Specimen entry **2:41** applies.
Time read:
**9:23**
